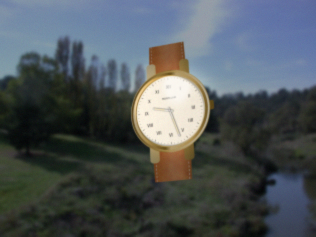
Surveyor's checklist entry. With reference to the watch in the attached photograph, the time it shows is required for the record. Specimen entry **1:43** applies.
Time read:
**9:27**
